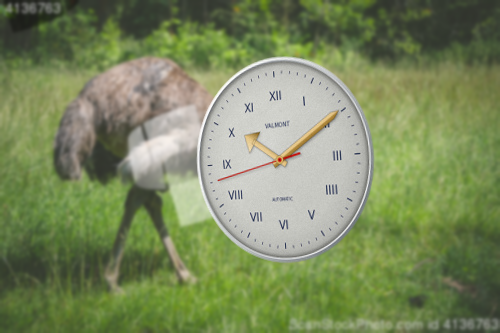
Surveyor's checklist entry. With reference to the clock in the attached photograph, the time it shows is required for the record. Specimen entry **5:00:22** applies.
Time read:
**10:09:43**
